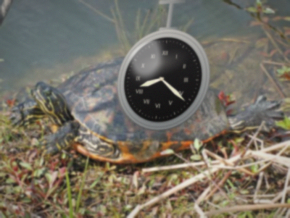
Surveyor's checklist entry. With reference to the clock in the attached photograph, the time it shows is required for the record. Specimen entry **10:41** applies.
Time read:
**8:21**
